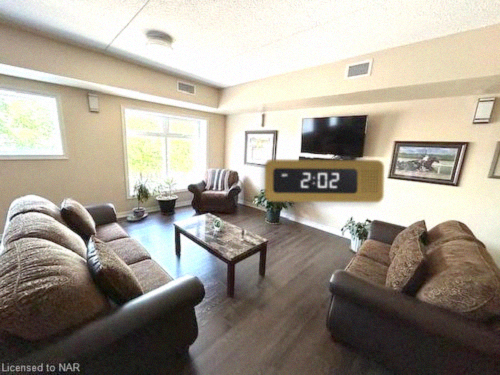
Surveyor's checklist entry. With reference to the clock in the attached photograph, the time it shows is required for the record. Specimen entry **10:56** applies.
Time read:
**2:02**
